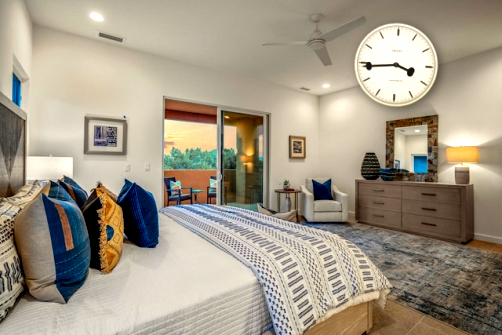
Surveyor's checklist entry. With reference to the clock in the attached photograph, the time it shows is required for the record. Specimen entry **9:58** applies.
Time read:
**3:44**
